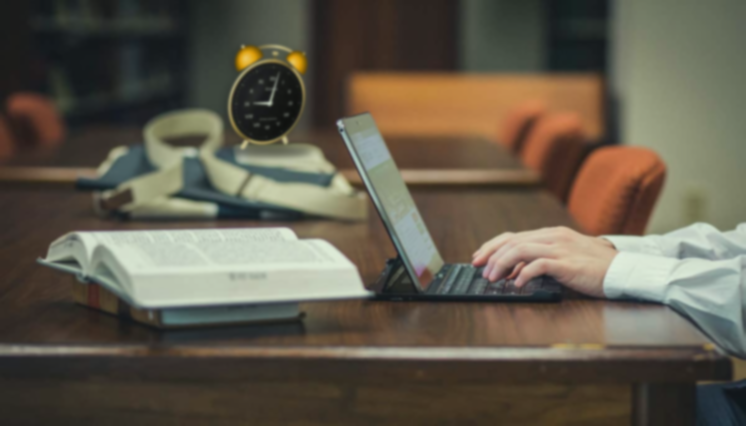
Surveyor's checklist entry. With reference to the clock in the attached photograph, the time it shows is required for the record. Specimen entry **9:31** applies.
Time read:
**9:02**
